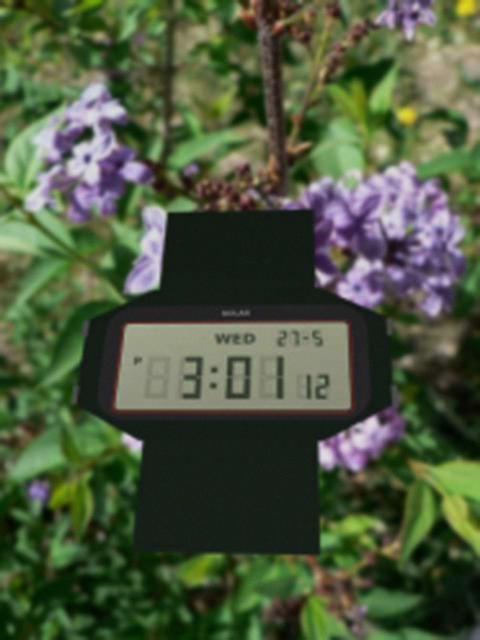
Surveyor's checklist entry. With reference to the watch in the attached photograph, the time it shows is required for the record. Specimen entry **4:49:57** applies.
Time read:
**3:01:12**
